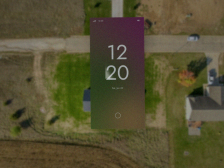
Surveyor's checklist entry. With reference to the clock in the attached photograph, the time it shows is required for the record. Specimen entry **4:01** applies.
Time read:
**12:20**
